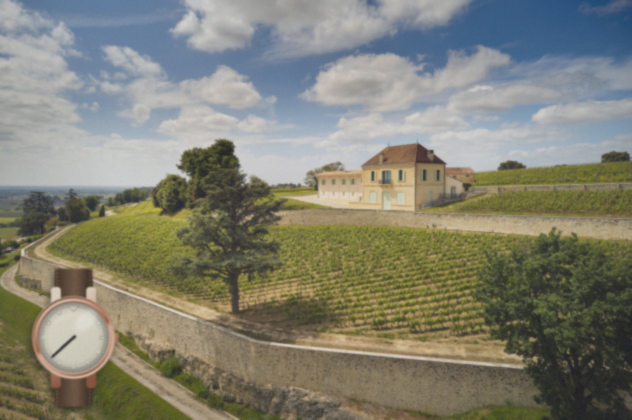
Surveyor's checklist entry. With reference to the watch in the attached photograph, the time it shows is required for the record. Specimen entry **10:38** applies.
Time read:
**7:38**
